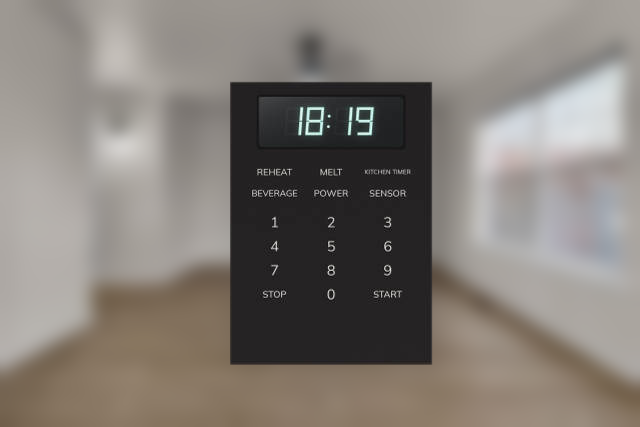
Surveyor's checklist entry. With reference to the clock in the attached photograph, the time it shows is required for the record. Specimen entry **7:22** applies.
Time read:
**18:19**
